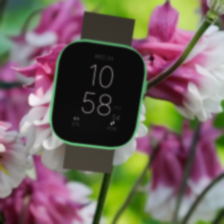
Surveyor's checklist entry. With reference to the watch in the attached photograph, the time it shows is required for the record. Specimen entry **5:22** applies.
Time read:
**10:58**
